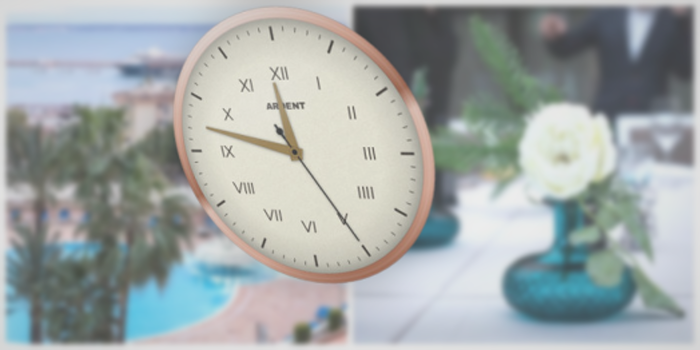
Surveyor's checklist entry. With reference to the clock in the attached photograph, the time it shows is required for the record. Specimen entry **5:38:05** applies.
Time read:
**11:47:25**
